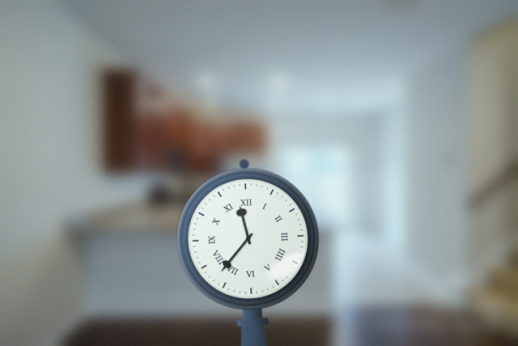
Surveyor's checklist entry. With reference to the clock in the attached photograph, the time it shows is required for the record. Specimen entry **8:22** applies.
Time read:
**11:37**
